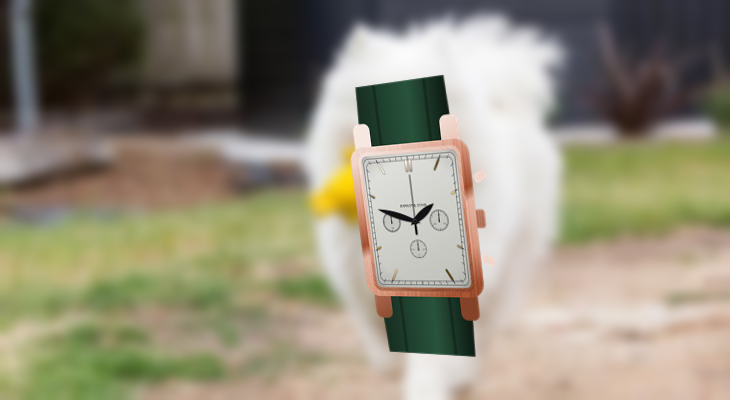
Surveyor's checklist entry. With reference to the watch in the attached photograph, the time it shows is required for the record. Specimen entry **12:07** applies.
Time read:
**1:48**
